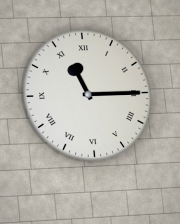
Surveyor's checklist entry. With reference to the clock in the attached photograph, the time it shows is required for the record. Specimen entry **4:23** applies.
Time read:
**11:15**
